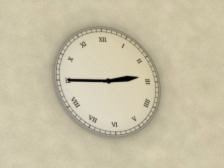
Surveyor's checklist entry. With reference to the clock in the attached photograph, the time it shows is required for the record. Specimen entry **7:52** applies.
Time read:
**2:45**
